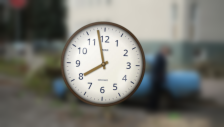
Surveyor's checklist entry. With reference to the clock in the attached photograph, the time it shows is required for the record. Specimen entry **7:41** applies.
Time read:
**7:58**
